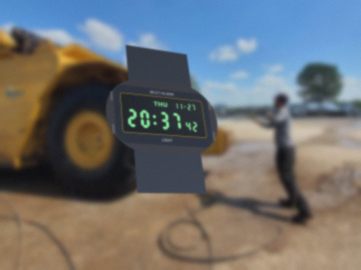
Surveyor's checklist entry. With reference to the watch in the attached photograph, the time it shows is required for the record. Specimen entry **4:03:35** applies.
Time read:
**20:37:42**
